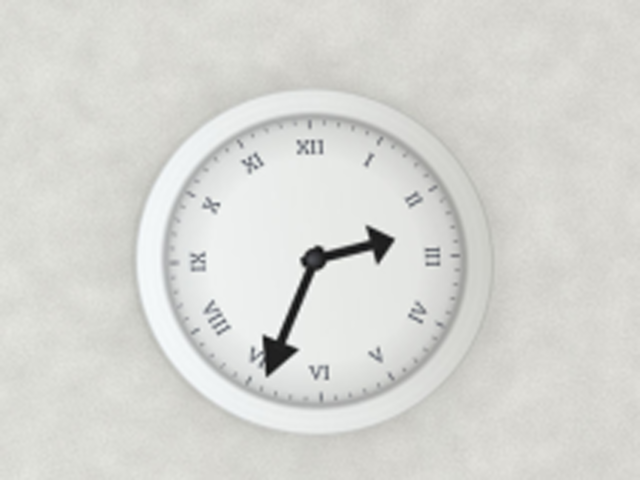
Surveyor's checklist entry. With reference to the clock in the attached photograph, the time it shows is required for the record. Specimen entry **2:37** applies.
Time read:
**2:34**
